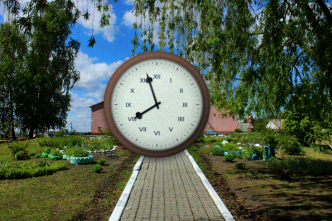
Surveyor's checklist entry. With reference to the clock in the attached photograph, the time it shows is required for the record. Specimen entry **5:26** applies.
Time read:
**7:57**
